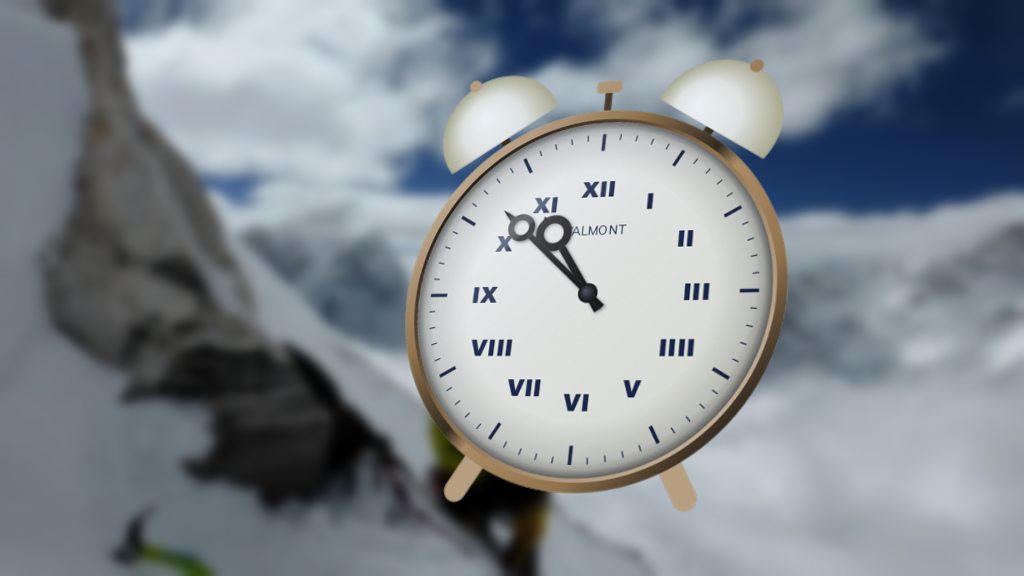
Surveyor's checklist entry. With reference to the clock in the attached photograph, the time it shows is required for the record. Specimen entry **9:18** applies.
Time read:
**10:52**
